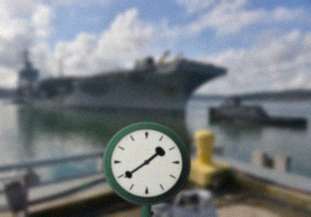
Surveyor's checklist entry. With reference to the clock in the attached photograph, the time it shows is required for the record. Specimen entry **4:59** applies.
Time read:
**1:39**
